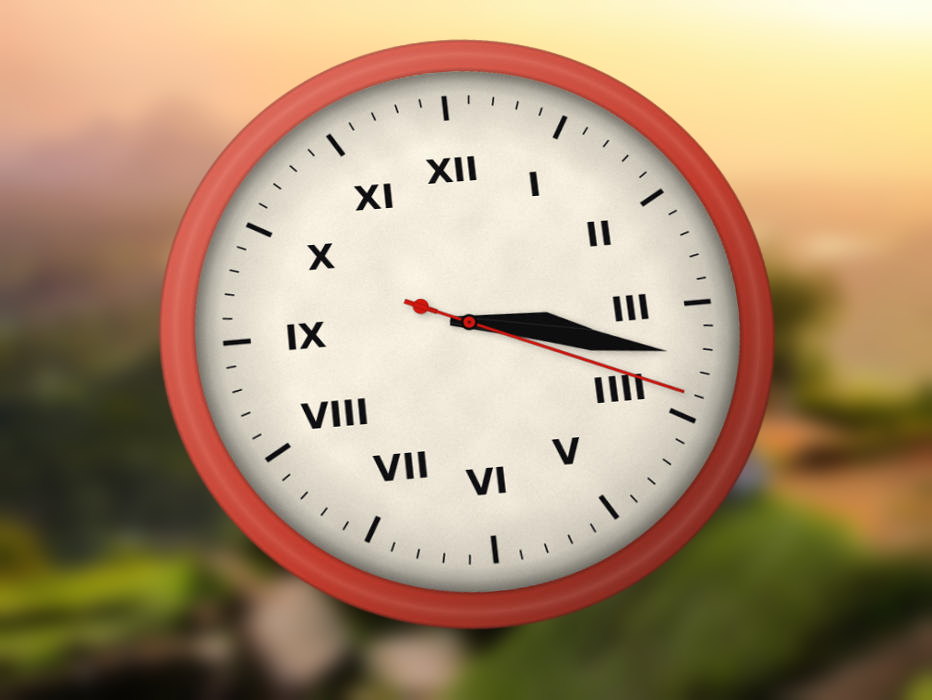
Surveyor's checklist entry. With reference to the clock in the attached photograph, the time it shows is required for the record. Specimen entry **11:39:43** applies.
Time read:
**3:17:19**
